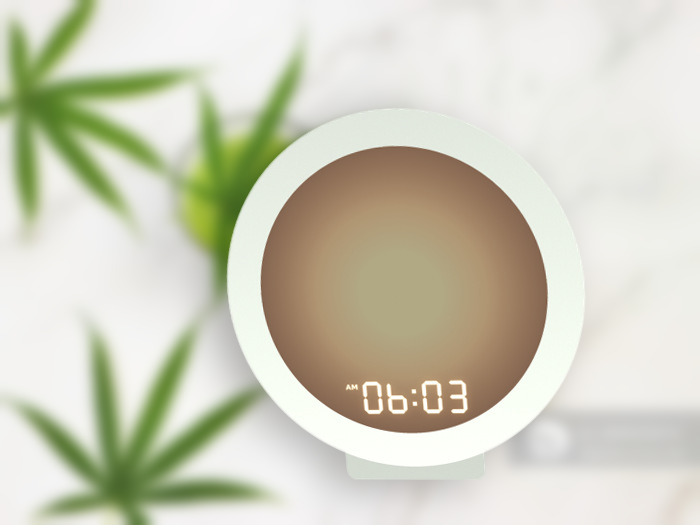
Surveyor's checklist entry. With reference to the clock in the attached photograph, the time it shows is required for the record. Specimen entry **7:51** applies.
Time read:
**6:03**
